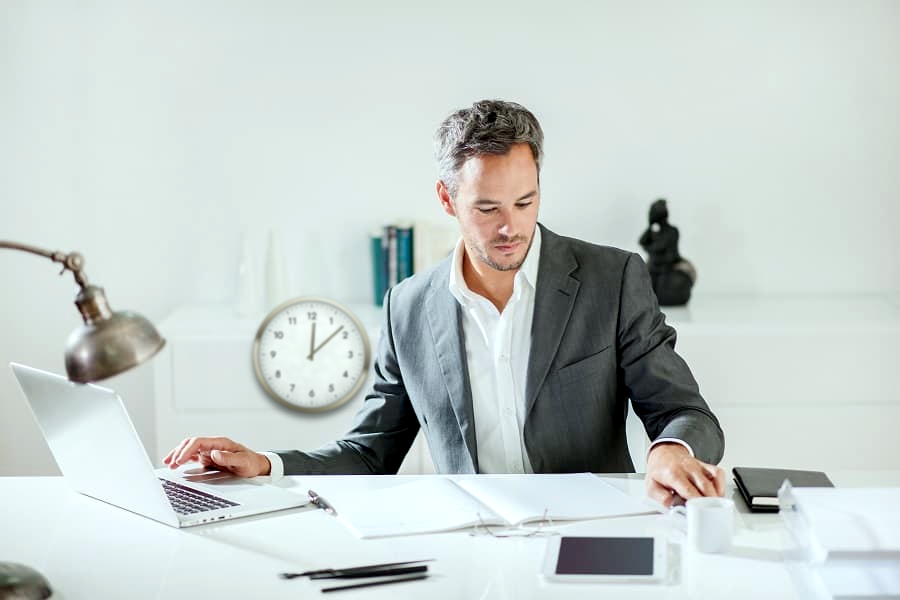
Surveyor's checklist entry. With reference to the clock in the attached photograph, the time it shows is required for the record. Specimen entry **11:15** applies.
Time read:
**12:08**
